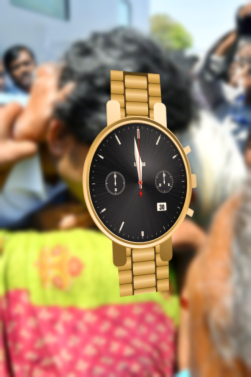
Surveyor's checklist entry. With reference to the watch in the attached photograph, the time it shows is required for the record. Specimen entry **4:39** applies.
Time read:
**11:59**
